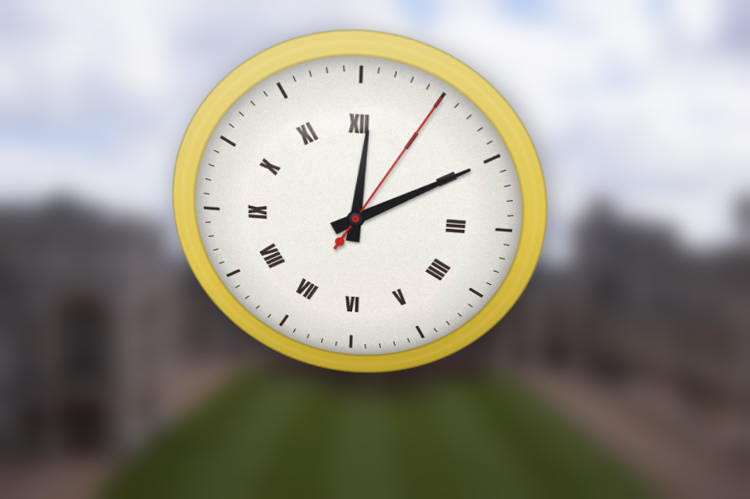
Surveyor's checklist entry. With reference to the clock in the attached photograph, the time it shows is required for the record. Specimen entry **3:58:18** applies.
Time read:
**12:10:05**
